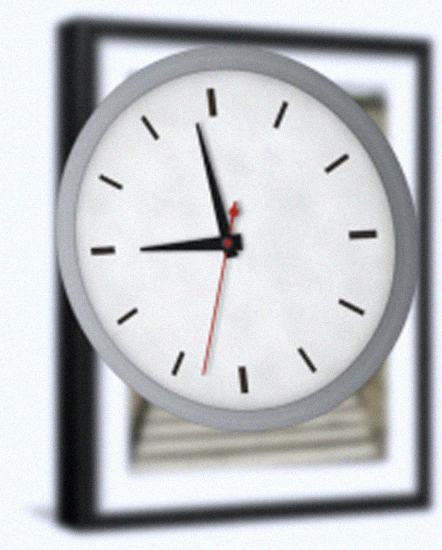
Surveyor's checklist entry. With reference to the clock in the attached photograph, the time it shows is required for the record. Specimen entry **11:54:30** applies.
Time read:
**8:58:33**
